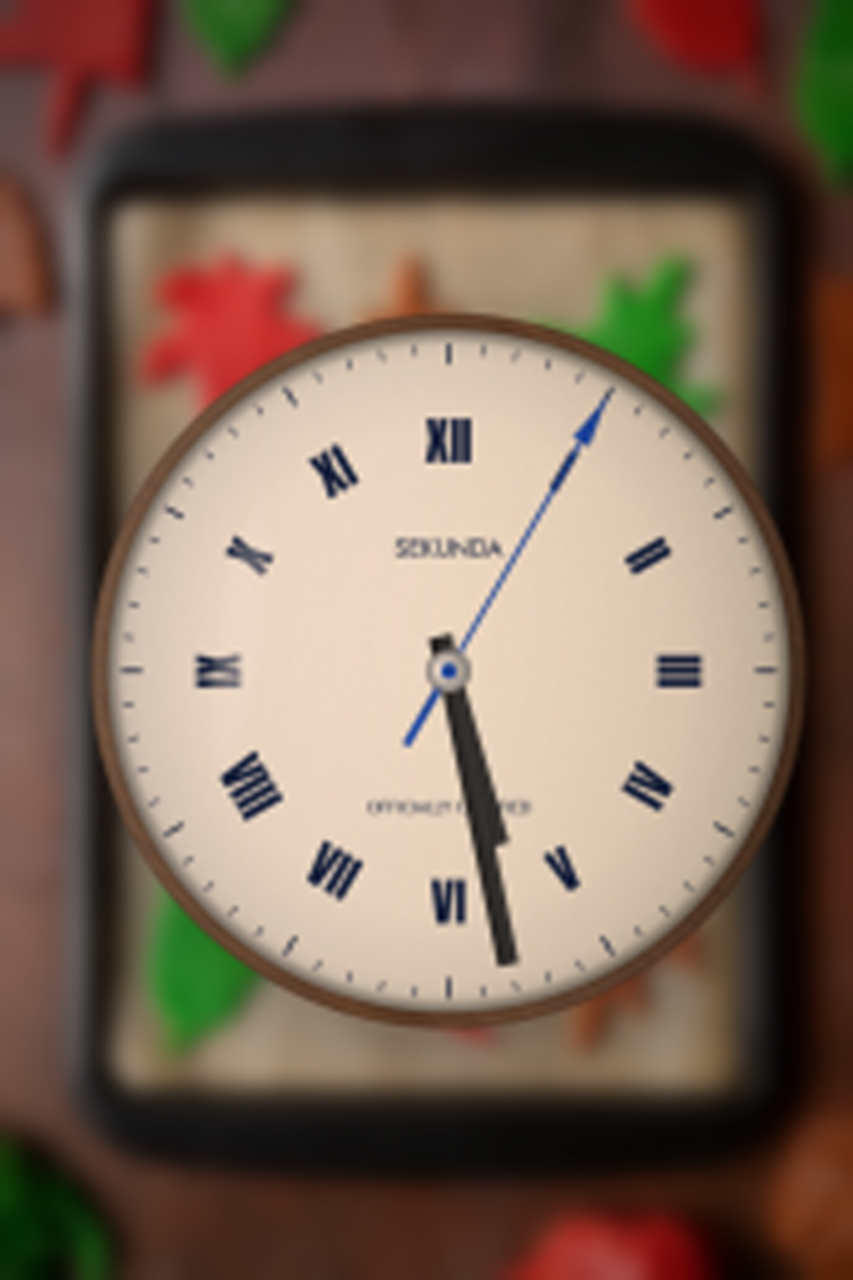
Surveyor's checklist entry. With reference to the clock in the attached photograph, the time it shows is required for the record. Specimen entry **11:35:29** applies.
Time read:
**5:28:05**
